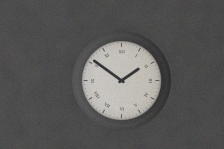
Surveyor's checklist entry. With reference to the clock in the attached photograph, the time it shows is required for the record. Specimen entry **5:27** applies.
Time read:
**1:51**
